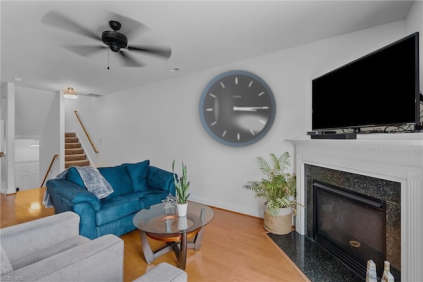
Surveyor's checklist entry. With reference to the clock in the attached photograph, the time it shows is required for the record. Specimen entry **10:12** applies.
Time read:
**3:15**
